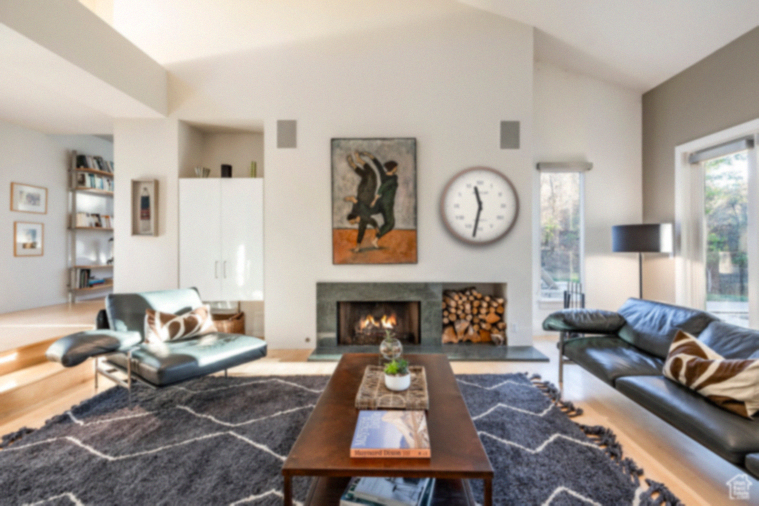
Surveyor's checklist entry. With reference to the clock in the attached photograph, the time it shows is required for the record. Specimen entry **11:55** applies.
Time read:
**11:32**
